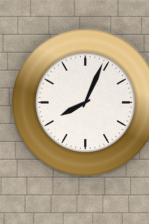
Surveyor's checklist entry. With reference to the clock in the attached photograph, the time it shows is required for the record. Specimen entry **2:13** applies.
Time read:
**8:04**
